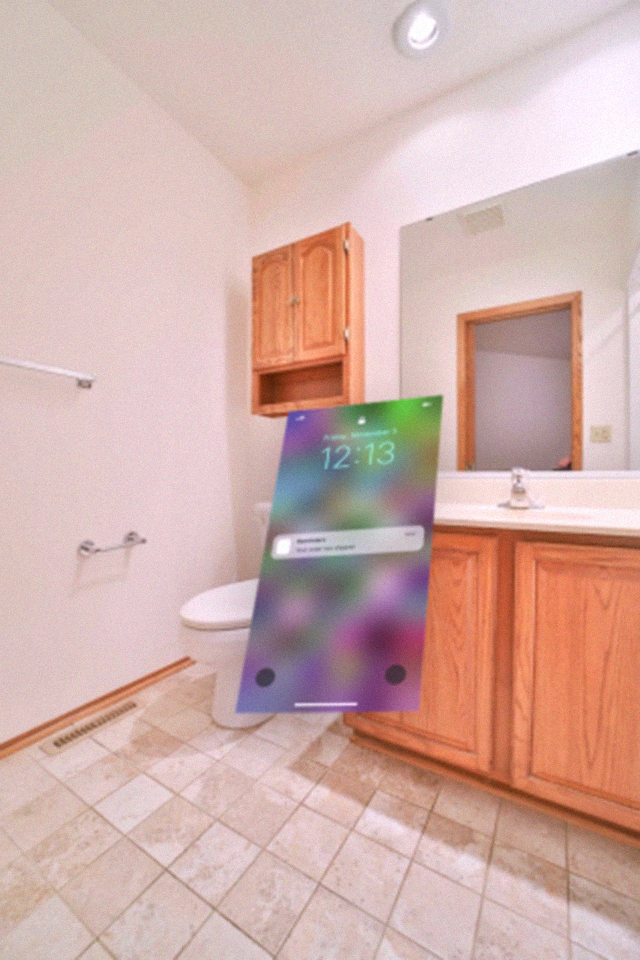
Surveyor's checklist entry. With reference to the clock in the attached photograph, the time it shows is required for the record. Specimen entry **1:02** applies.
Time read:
**12:13**
